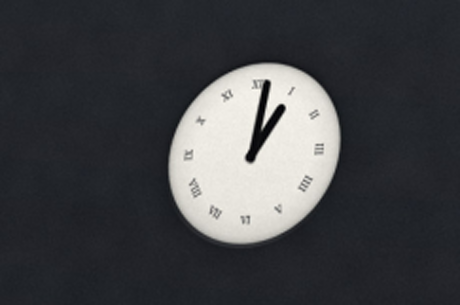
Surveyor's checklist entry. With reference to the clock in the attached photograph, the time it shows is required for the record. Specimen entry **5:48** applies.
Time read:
**1:01**
